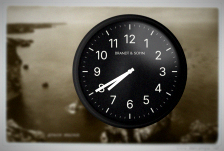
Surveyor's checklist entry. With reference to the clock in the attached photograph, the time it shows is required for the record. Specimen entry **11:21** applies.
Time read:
**7:40**
